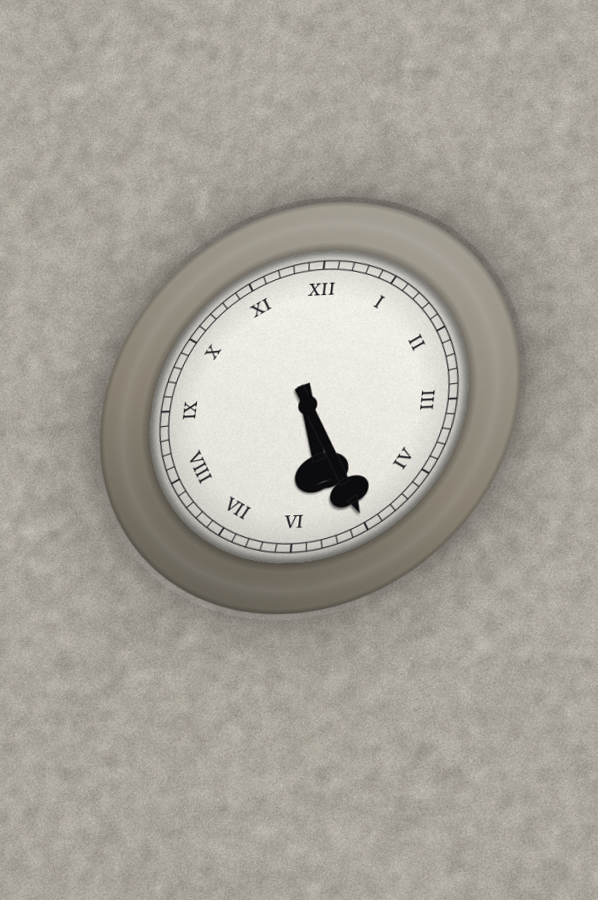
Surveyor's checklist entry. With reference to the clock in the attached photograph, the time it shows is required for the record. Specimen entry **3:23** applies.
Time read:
**5:25**
